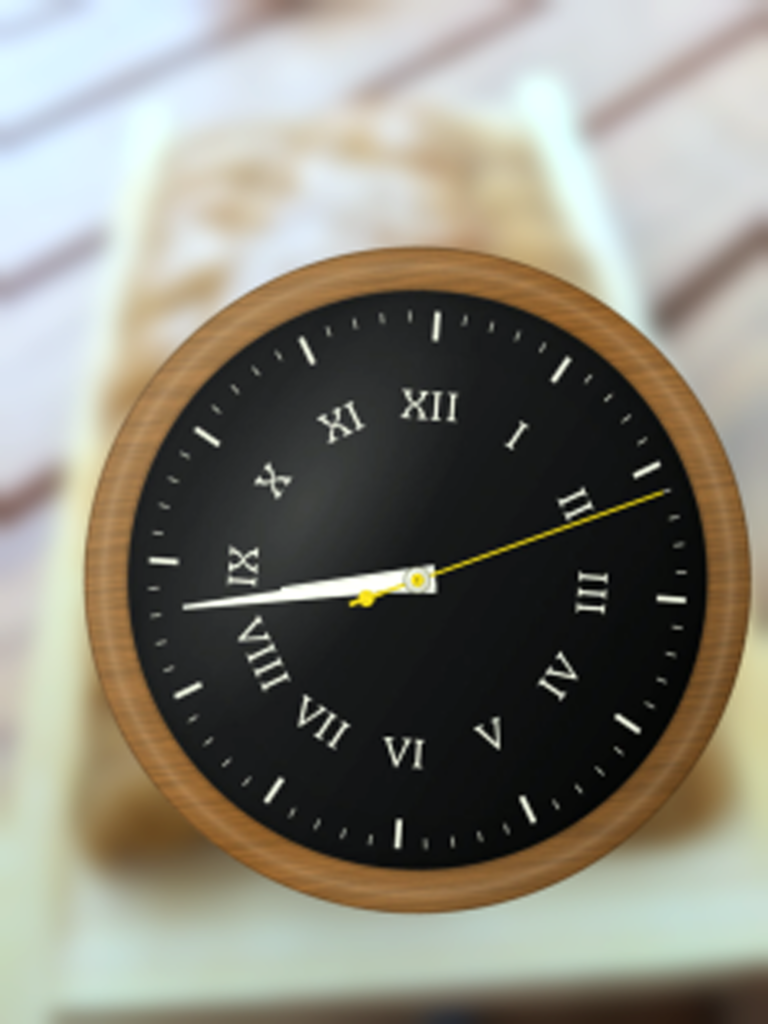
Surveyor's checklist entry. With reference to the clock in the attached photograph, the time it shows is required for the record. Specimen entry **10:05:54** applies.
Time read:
**8:43:11**
